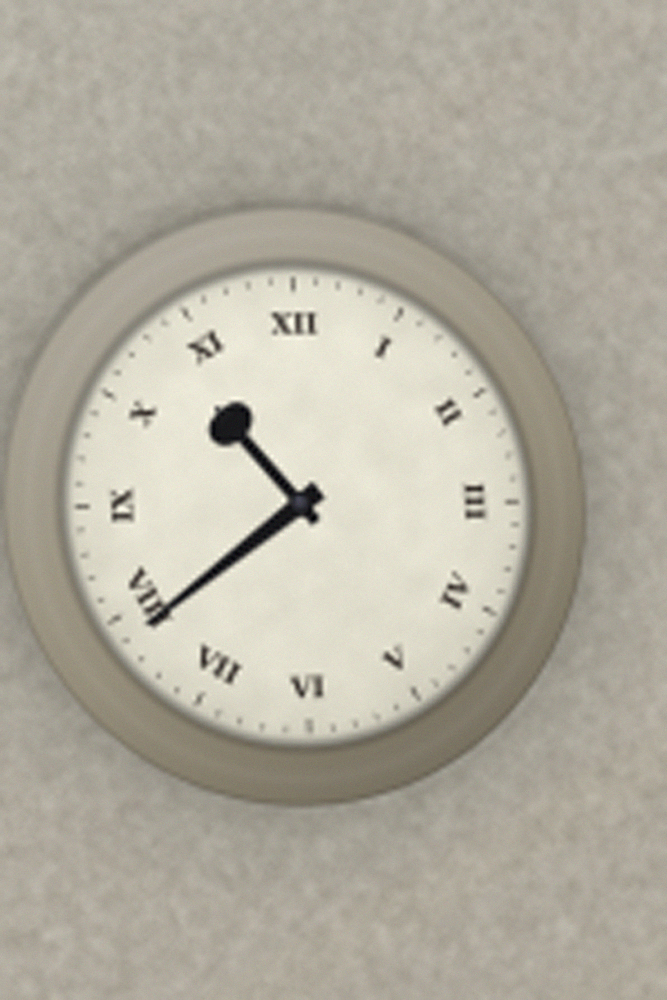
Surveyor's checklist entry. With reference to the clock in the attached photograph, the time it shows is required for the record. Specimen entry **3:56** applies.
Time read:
**10:39**
